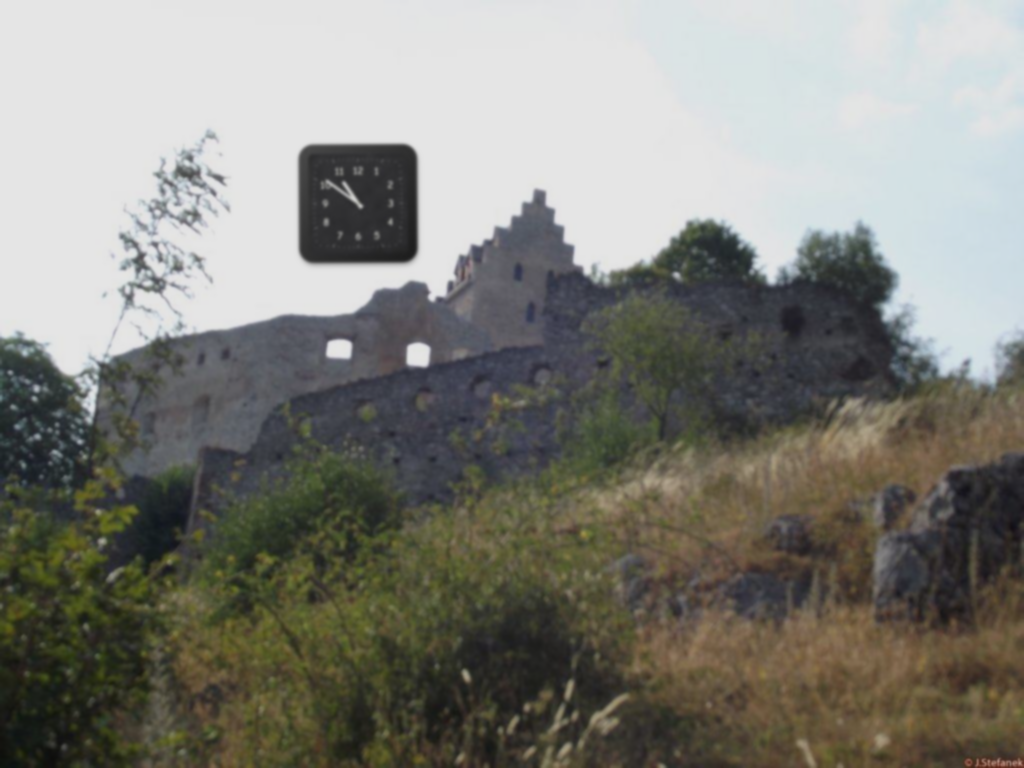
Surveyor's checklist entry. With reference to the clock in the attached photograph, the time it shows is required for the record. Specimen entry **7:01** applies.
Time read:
**10:51**
